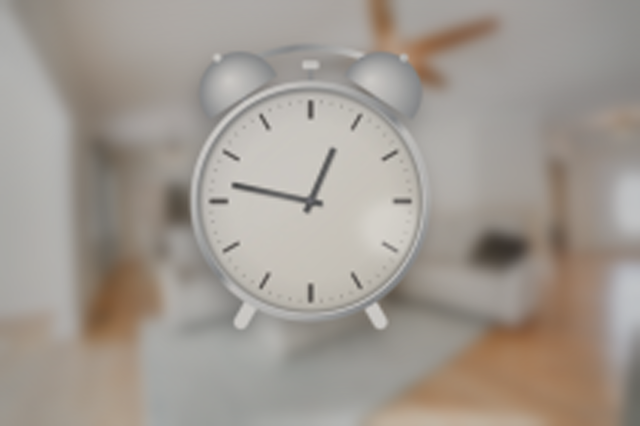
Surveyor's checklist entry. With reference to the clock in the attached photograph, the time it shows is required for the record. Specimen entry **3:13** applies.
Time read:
**12:47**
